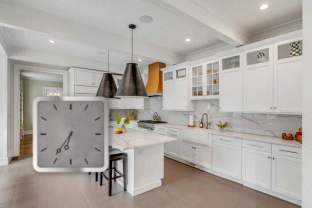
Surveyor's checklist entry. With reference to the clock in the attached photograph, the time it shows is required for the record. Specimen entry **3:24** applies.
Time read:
**6:36**
